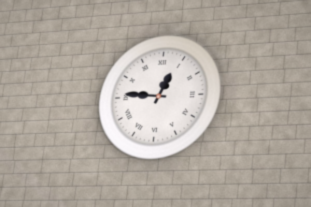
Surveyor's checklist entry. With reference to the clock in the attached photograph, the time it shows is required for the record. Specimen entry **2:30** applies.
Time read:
**12:46**
